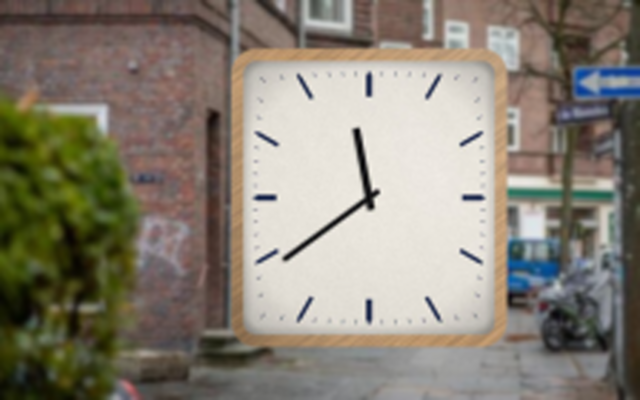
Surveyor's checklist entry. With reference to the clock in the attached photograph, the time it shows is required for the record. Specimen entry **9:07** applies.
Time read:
**11:39**
